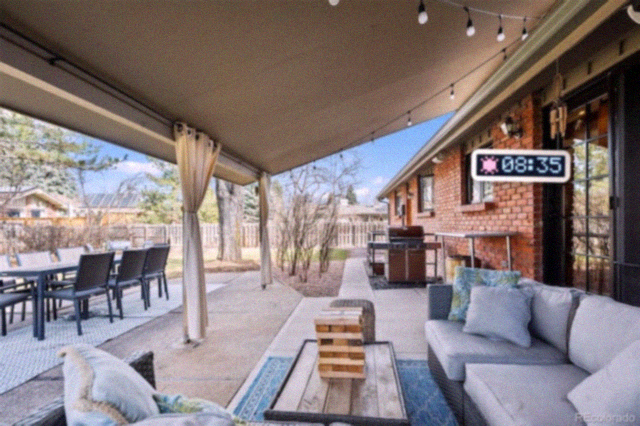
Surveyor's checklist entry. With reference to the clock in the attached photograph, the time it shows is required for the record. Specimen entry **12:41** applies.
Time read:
**8:35**
